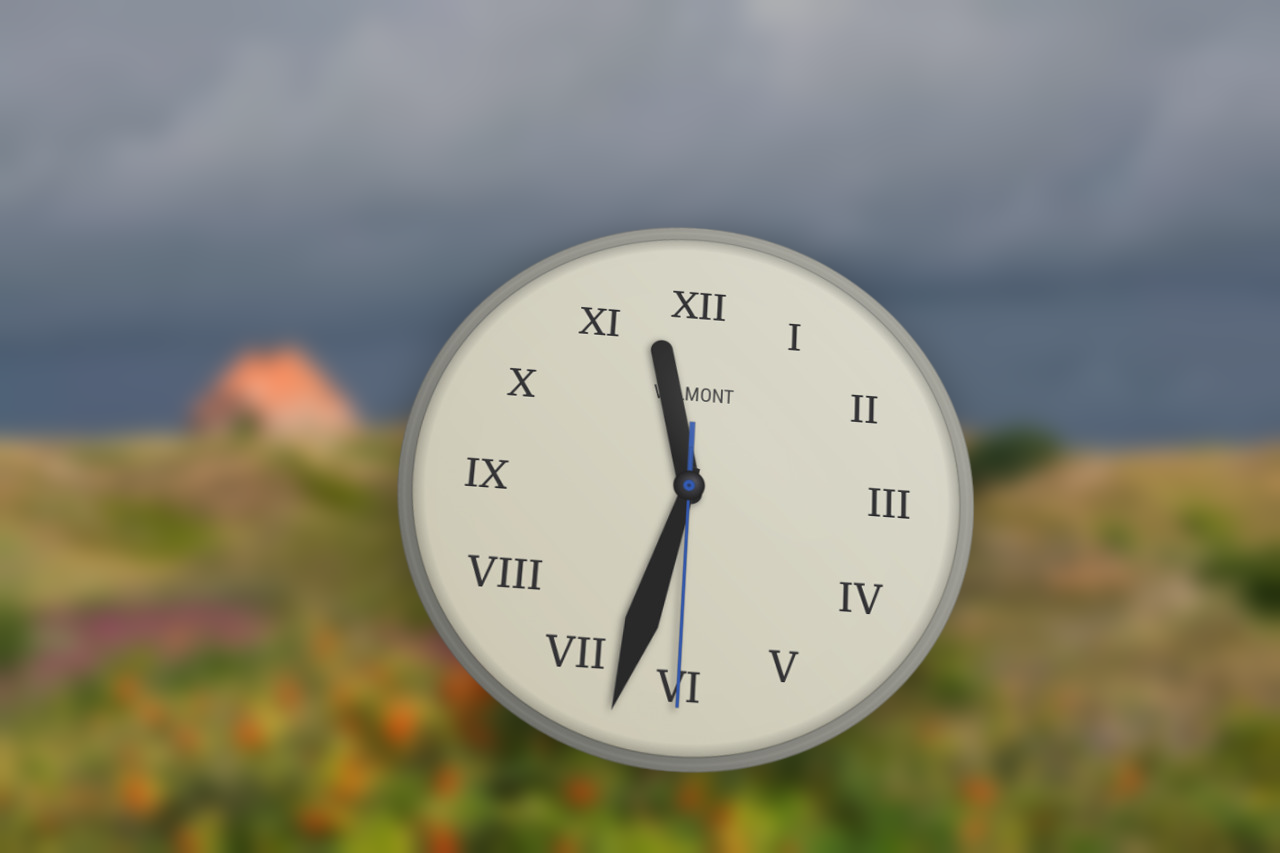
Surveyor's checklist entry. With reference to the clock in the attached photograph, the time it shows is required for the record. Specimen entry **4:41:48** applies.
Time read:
**11:32:30**
